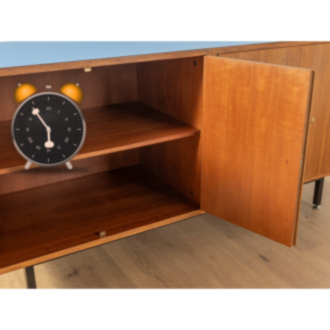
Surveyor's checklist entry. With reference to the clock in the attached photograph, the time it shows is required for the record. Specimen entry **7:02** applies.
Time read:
**5:54**
